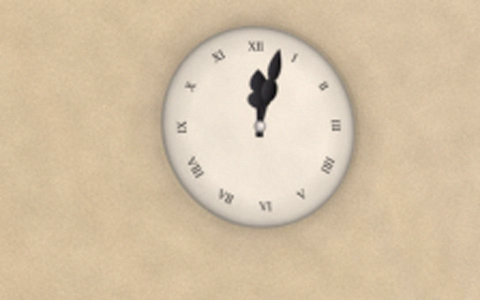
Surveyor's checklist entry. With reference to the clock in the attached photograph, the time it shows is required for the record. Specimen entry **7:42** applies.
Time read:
**12:03**
